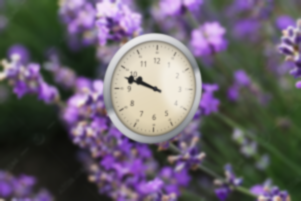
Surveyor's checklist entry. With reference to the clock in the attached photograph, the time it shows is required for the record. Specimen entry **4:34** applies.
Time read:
**9:48**
